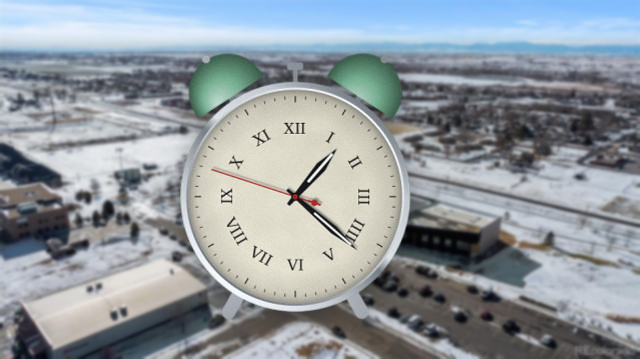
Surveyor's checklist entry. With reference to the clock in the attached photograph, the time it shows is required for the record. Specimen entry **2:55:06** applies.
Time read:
**1:21:48**
